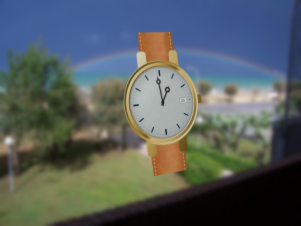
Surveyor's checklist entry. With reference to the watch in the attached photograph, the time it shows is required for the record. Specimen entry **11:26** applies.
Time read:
**12:59**
